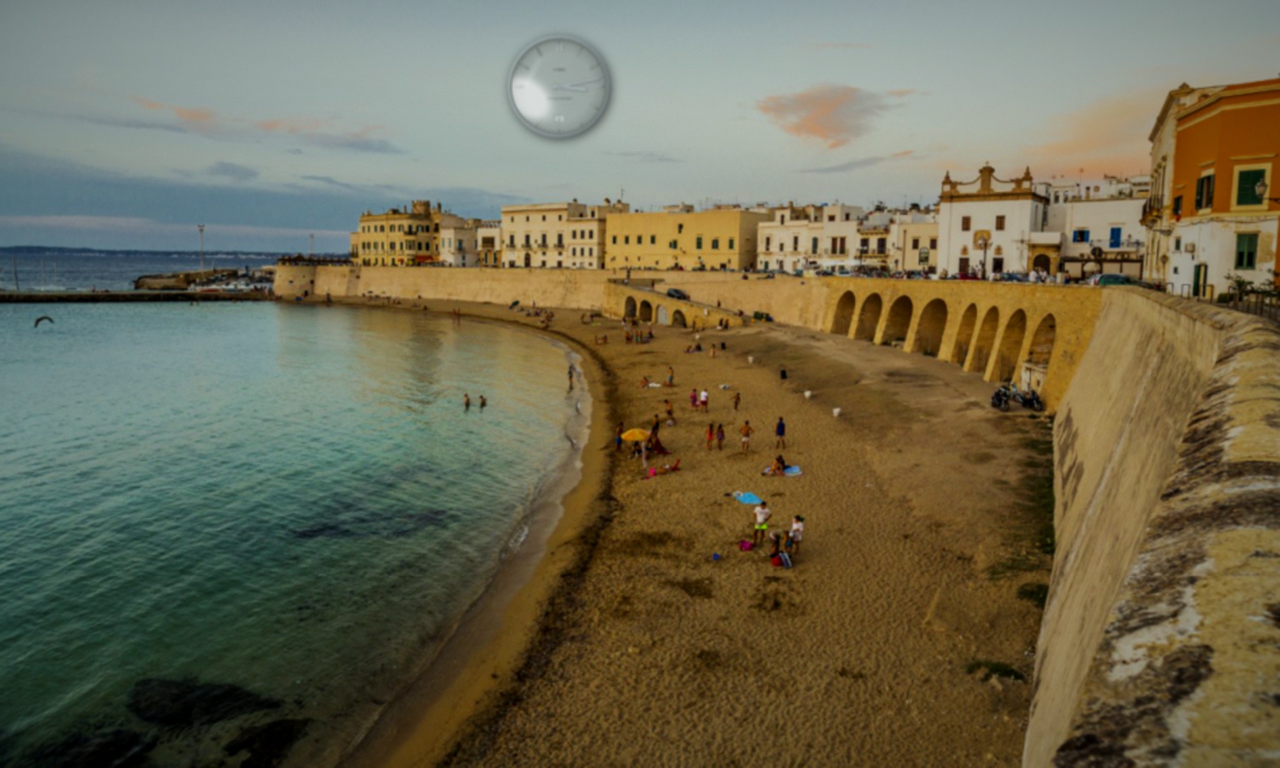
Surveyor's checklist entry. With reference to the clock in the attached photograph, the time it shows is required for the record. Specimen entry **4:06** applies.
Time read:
**3:13**
